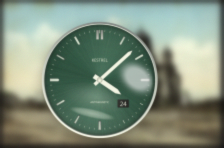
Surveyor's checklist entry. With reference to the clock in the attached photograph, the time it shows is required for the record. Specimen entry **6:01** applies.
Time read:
**4:08**
